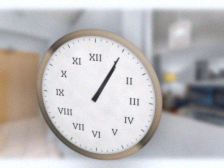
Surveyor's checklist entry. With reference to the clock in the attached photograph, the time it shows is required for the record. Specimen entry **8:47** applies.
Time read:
**1:05**
